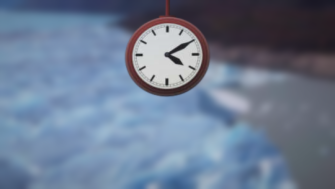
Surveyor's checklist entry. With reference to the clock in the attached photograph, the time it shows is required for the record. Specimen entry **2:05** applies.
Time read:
**4:10**
